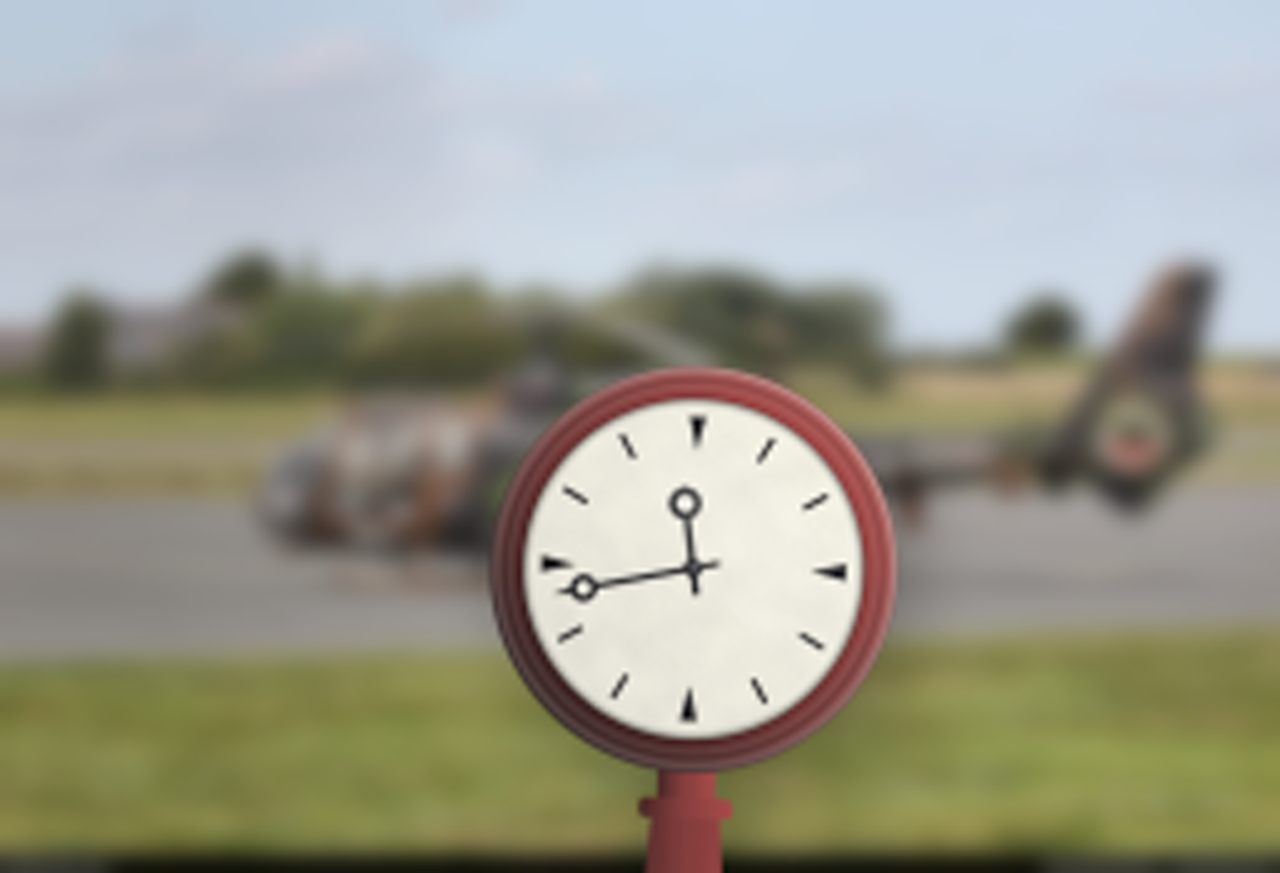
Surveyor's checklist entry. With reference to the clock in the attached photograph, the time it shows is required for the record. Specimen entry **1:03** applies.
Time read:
**11:43**
